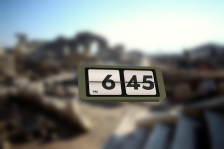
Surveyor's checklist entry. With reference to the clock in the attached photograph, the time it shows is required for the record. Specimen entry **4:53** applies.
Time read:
**6:45**
